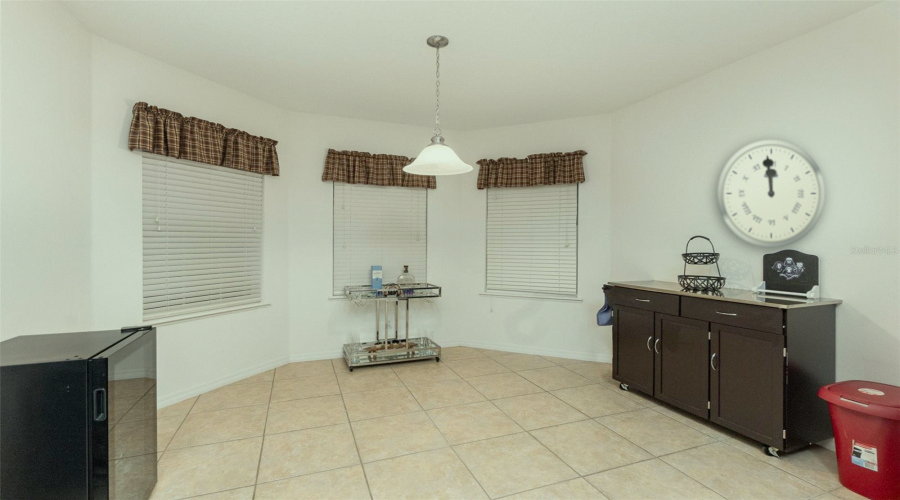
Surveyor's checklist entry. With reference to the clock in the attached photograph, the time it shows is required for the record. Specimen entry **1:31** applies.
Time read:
**11:59**
